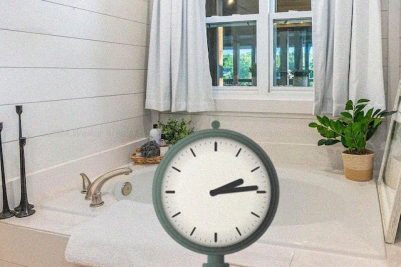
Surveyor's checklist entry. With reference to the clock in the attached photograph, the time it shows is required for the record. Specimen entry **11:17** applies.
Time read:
**2:14**
